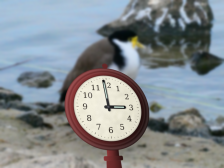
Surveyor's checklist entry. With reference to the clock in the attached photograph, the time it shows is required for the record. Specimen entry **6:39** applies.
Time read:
**2:59**
